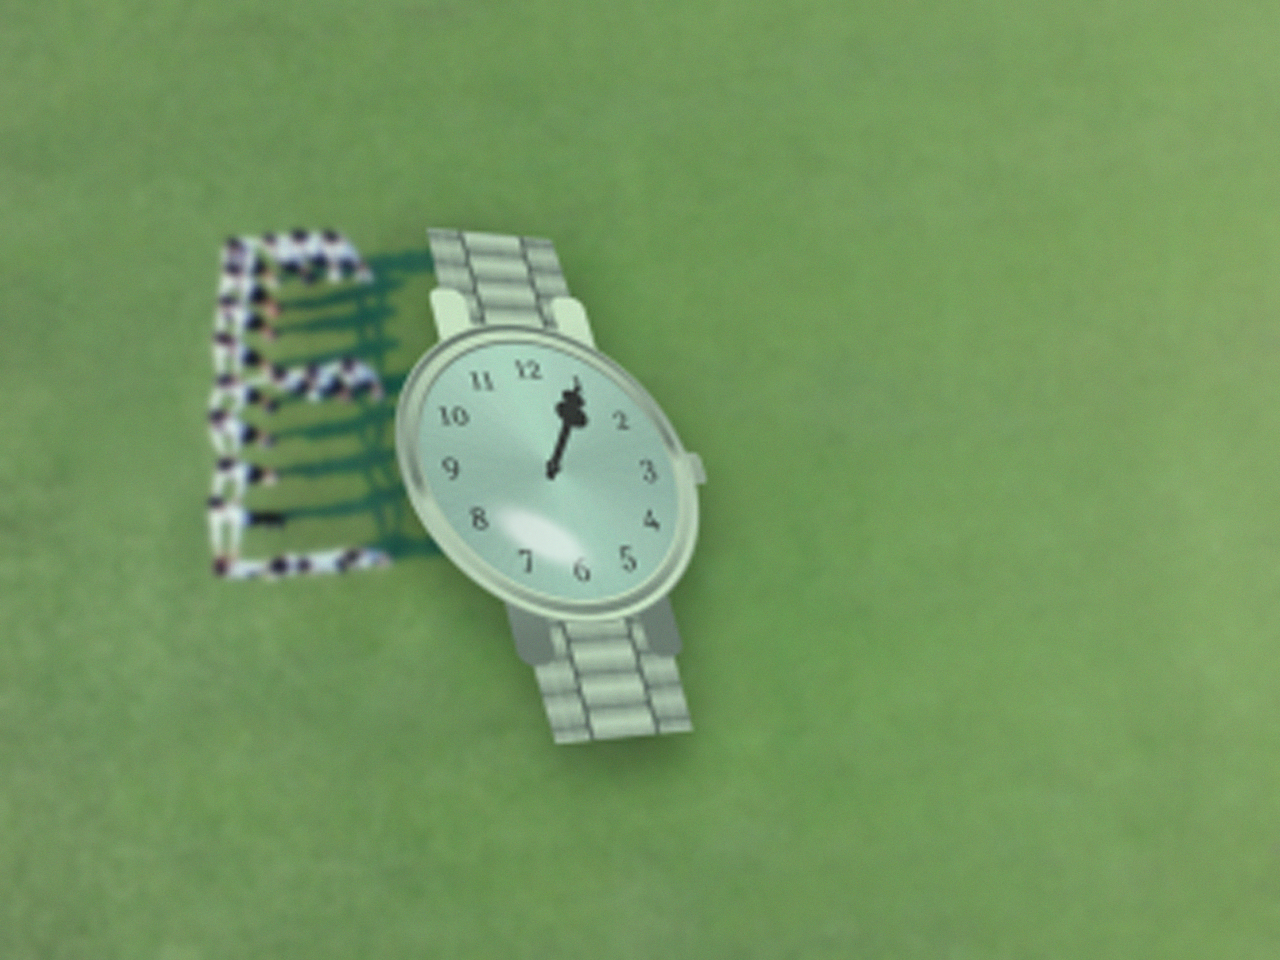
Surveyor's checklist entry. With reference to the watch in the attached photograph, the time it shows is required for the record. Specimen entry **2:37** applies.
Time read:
**1:05**
